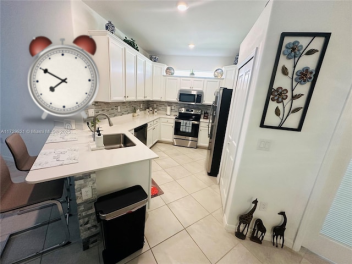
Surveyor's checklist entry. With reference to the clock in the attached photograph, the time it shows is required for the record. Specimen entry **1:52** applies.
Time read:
**7:50**
